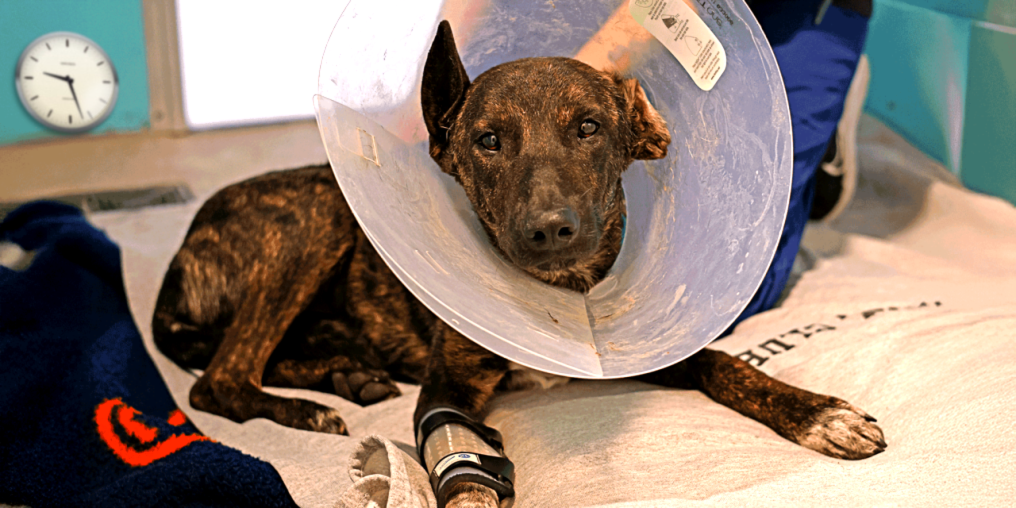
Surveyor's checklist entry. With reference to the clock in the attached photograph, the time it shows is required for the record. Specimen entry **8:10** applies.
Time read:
**9:27**
